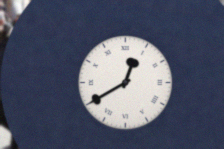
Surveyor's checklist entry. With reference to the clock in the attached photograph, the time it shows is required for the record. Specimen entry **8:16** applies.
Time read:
**12:40**
